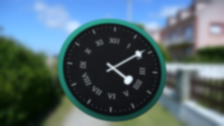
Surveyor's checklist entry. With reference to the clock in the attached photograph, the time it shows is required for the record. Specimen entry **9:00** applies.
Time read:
**4:09**
